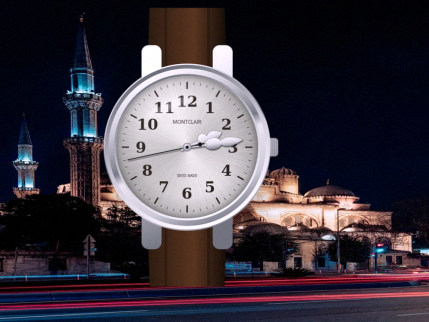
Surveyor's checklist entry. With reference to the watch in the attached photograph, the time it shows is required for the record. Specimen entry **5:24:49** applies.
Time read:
**2:13:43**
